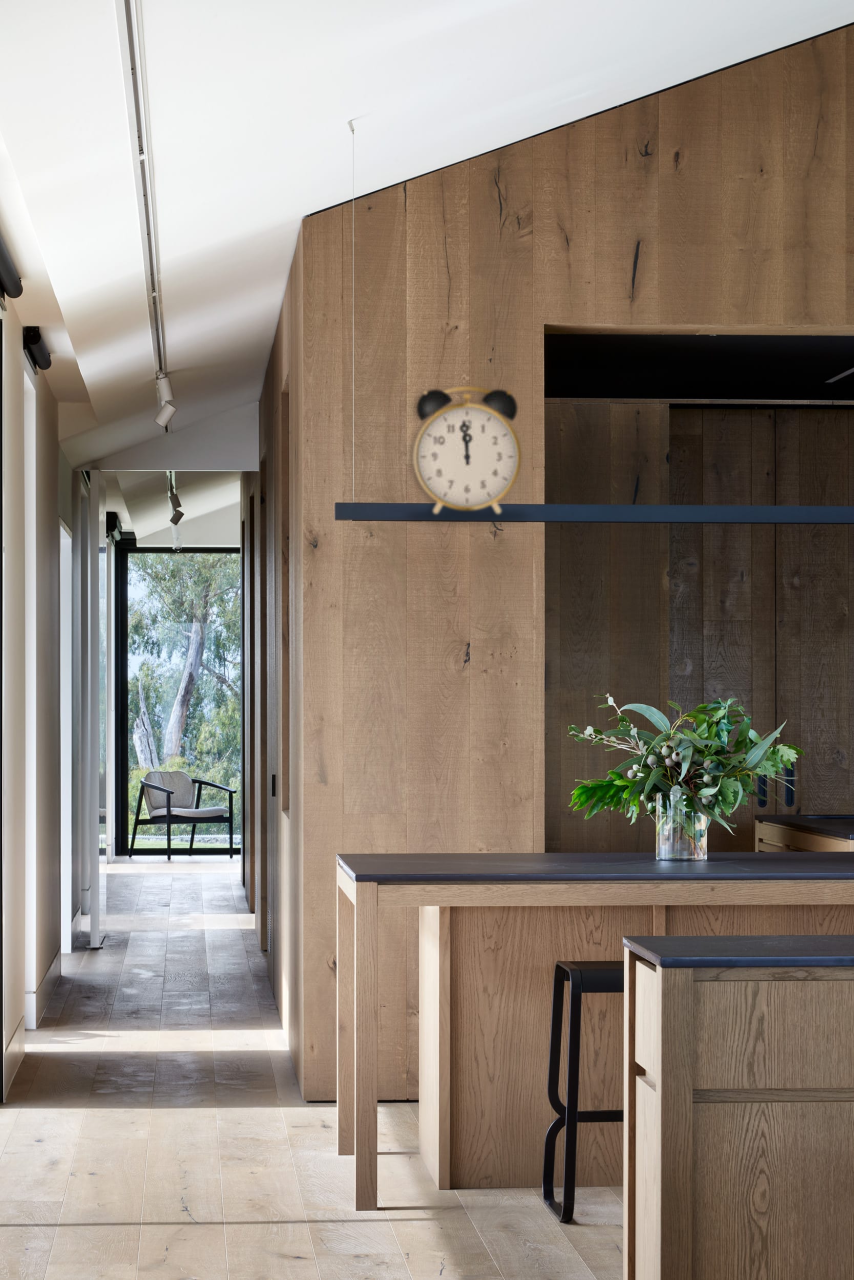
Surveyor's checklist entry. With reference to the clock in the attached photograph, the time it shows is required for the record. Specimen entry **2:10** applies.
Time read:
**11:59**
